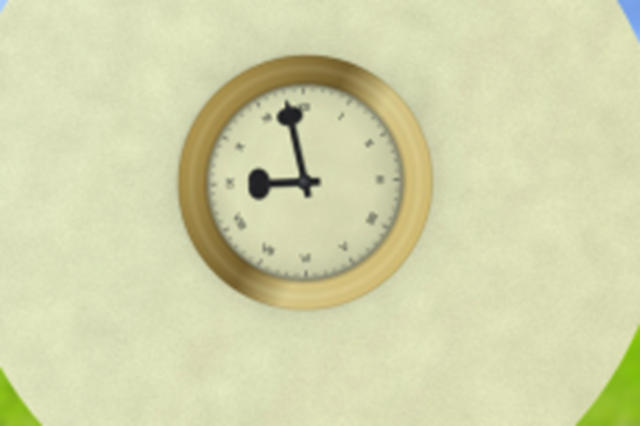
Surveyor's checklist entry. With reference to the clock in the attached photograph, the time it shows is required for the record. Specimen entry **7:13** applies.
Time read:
**8:58**
